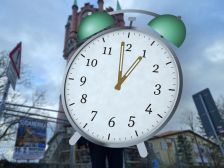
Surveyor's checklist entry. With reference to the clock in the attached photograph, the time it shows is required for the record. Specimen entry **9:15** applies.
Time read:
**12:59**
